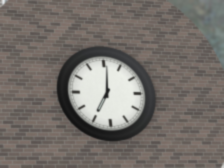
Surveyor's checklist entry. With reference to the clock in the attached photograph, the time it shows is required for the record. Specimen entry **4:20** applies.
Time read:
**7:01**
